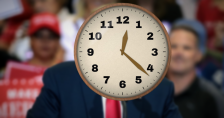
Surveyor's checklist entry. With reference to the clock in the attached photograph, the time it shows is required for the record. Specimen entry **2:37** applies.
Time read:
**12:22**
